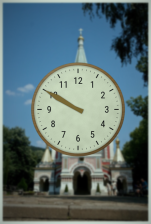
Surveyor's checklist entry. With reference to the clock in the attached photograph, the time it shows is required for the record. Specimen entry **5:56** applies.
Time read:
**9:50**
